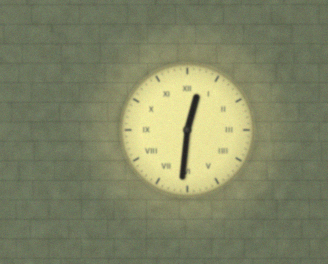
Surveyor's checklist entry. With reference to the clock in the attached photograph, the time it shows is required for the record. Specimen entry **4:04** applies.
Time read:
**12:31**
